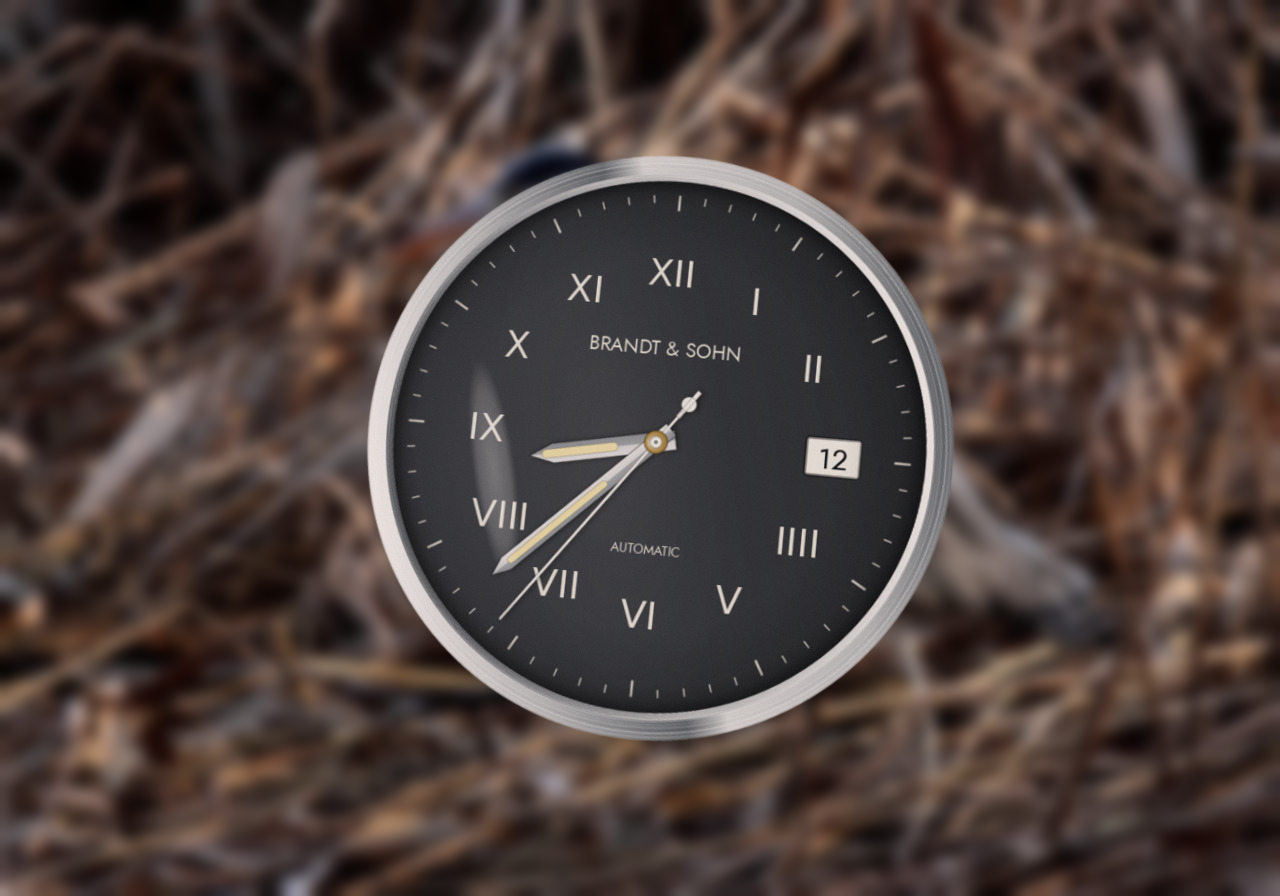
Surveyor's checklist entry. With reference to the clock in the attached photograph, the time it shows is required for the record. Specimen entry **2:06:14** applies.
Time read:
**8:37:36**
